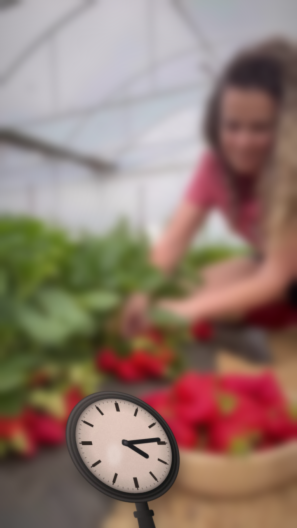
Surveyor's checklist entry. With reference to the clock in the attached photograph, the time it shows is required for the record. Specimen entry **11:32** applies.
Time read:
**4:14**
